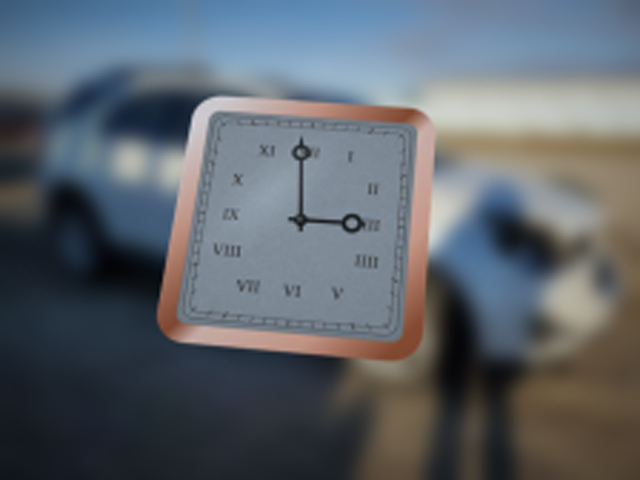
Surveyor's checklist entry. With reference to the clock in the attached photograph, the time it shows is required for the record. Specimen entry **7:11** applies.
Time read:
**2:59**
